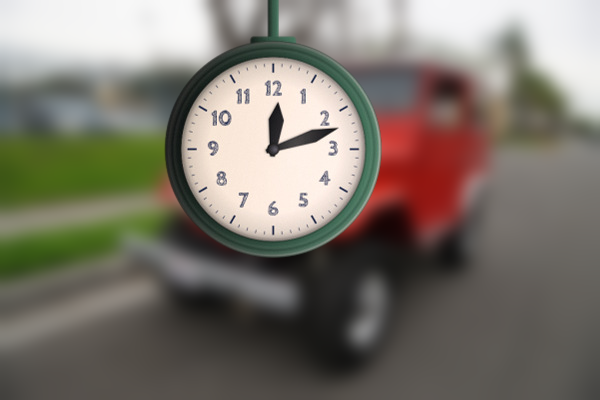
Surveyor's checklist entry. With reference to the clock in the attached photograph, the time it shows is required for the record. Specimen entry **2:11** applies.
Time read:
**12:12**
